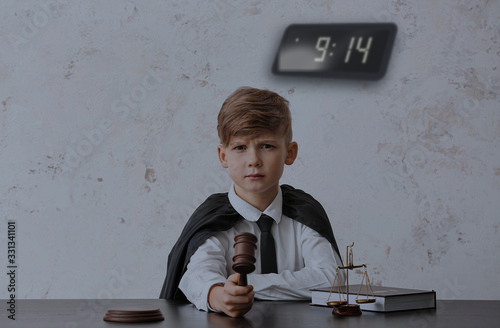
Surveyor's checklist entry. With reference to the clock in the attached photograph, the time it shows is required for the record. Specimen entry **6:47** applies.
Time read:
**9:14**
